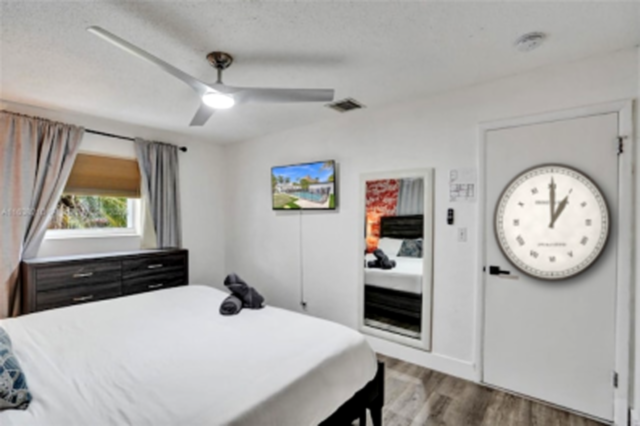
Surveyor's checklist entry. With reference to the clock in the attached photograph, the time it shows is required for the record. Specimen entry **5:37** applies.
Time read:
**1:00**
